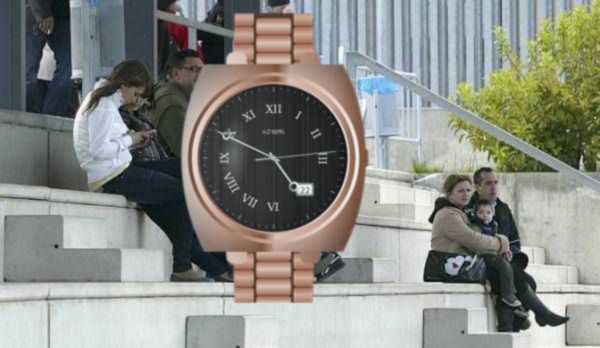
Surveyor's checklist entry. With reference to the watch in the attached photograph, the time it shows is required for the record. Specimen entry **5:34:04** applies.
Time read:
**4:49:14**
